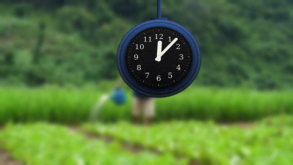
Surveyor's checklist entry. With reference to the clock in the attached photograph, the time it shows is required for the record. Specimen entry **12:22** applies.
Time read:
**12:07**
